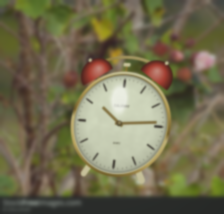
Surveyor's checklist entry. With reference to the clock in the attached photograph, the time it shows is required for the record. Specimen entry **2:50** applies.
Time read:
**10:14**
